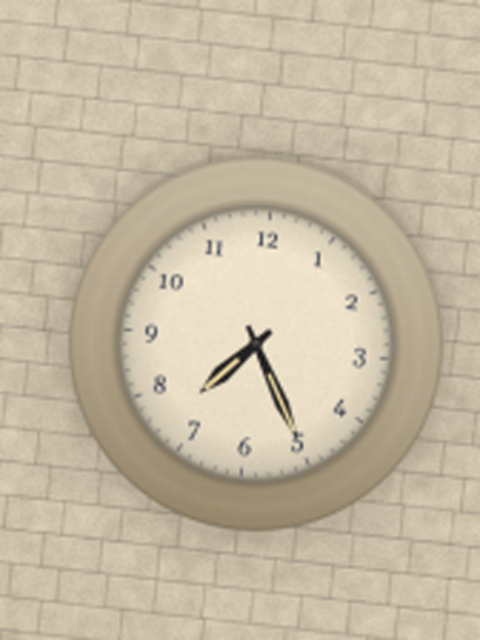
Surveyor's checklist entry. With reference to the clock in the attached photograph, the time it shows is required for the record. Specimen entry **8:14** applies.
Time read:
**7:25**
